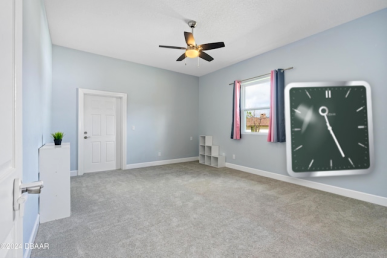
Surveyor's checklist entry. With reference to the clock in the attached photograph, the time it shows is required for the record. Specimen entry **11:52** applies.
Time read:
**11:26**
